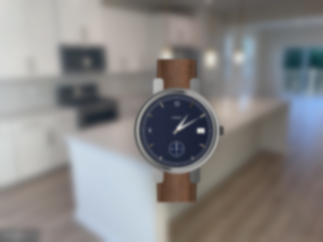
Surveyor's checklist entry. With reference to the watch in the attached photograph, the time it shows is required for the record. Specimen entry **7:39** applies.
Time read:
**1:10**
